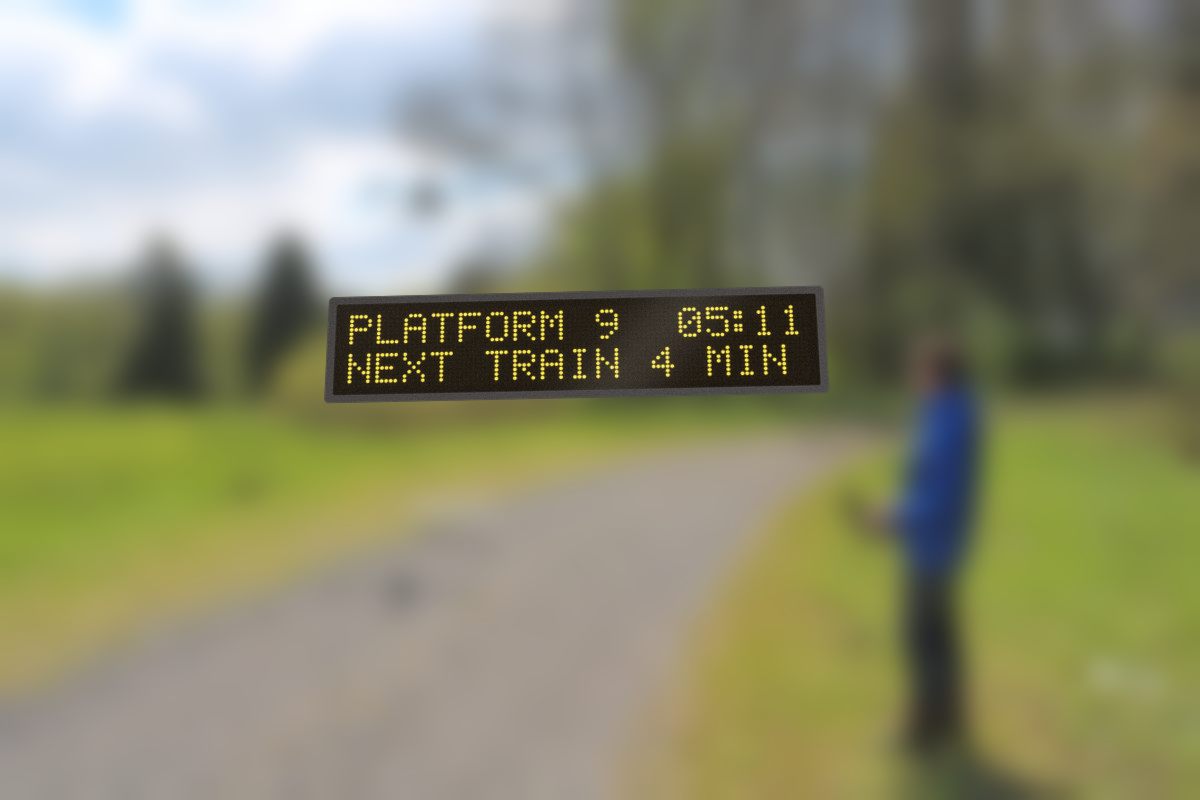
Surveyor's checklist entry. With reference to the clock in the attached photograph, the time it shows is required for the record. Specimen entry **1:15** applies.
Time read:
**5:11**
